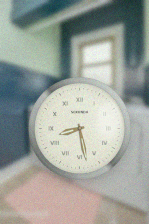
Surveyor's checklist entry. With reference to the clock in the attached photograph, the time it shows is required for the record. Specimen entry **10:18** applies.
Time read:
**8:28**
